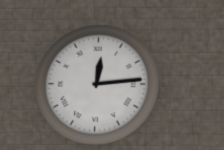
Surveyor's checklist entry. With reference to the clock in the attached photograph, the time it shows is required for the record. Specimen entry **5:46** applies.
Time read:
**12:14**
